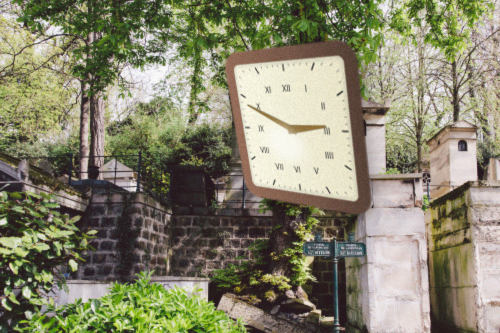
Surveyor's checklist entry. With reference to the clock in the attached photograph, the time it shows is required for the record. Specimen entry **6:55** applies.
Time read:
**2:49**
